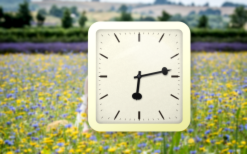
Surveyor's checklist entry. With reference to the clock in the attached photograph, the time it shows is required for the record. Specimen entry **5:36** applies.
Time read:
**6:13**
